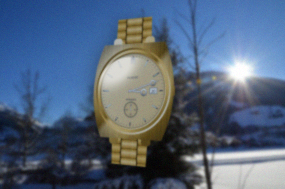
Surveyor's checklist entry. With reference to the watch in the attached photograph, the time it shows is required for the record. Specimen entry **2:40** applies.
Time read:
**3:12**
